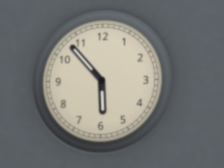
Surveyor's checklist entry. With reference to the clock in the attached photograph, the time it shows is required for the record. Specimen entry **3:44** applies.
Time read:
**5:53**
